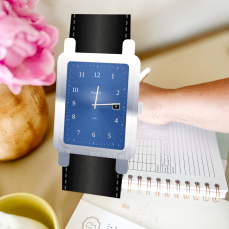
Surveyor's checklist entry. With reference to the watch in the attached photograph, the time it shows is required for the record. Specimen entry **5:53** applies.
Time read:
**12:14**
